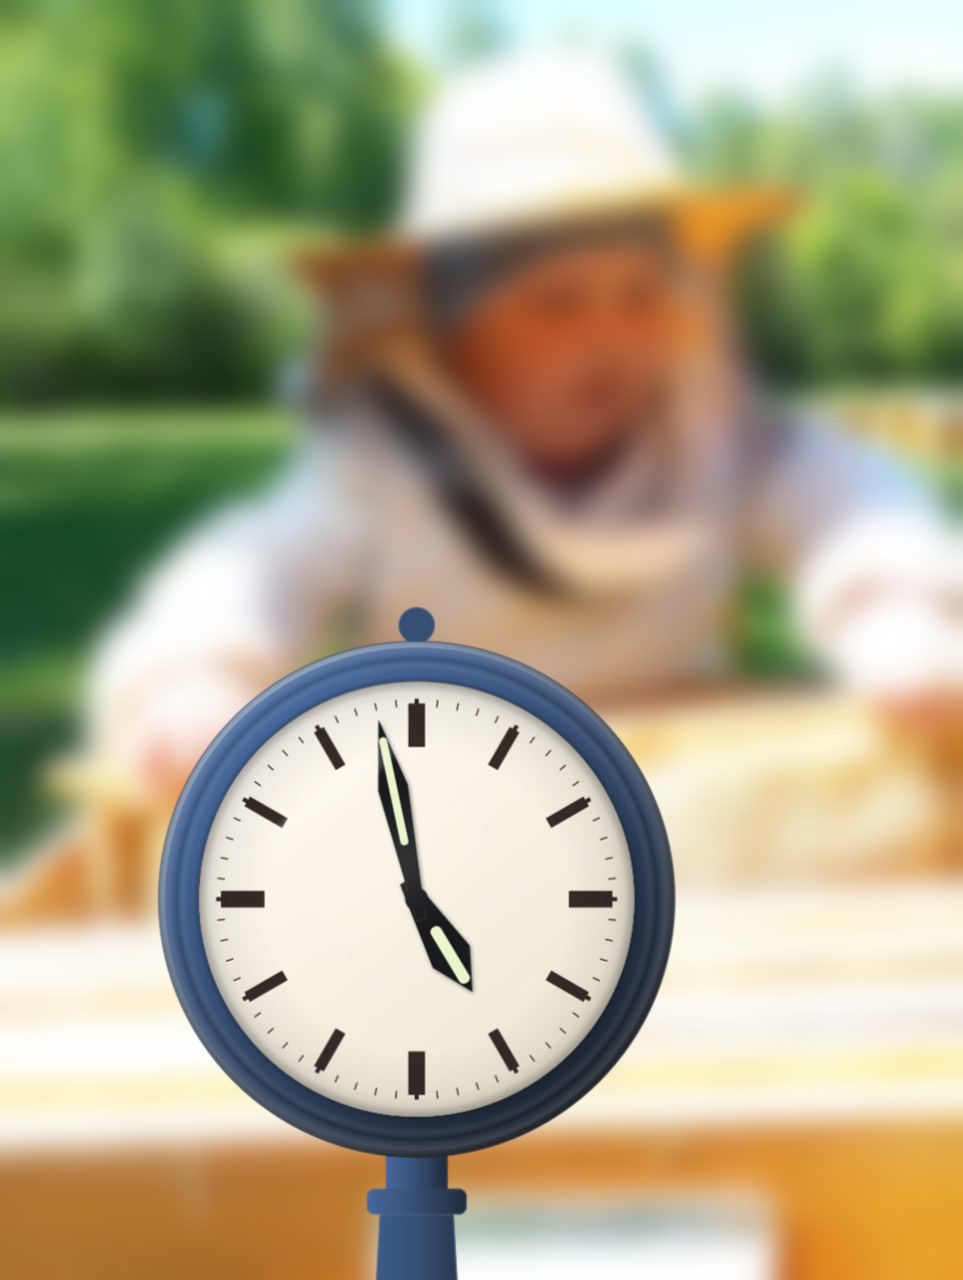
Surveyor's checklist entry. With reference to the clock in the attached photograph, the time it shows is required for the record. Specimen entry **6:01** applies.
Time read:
**4:58**
